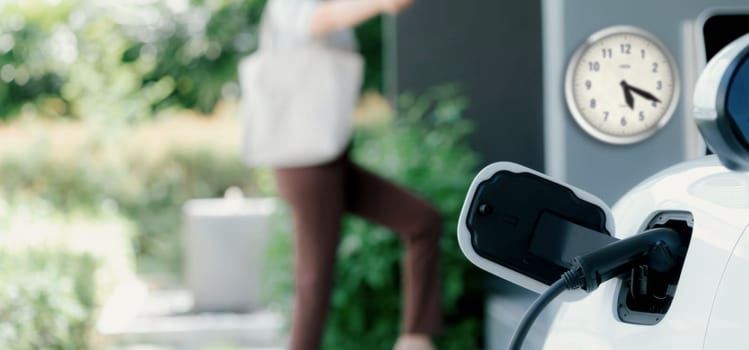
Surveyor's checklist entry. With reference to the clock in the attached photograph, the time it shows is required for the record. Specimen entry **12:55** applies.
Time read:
**5:19**
